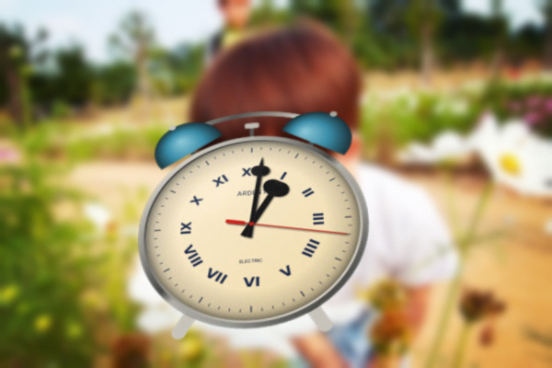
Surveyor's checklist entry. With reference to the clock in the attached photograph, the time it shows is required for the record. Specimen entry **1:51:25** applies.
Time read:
**1:01:17**
